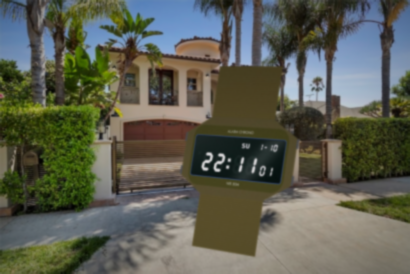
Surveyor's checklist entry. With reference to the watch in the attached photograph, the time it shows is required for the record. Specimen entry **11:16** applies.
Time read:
**22:11**
